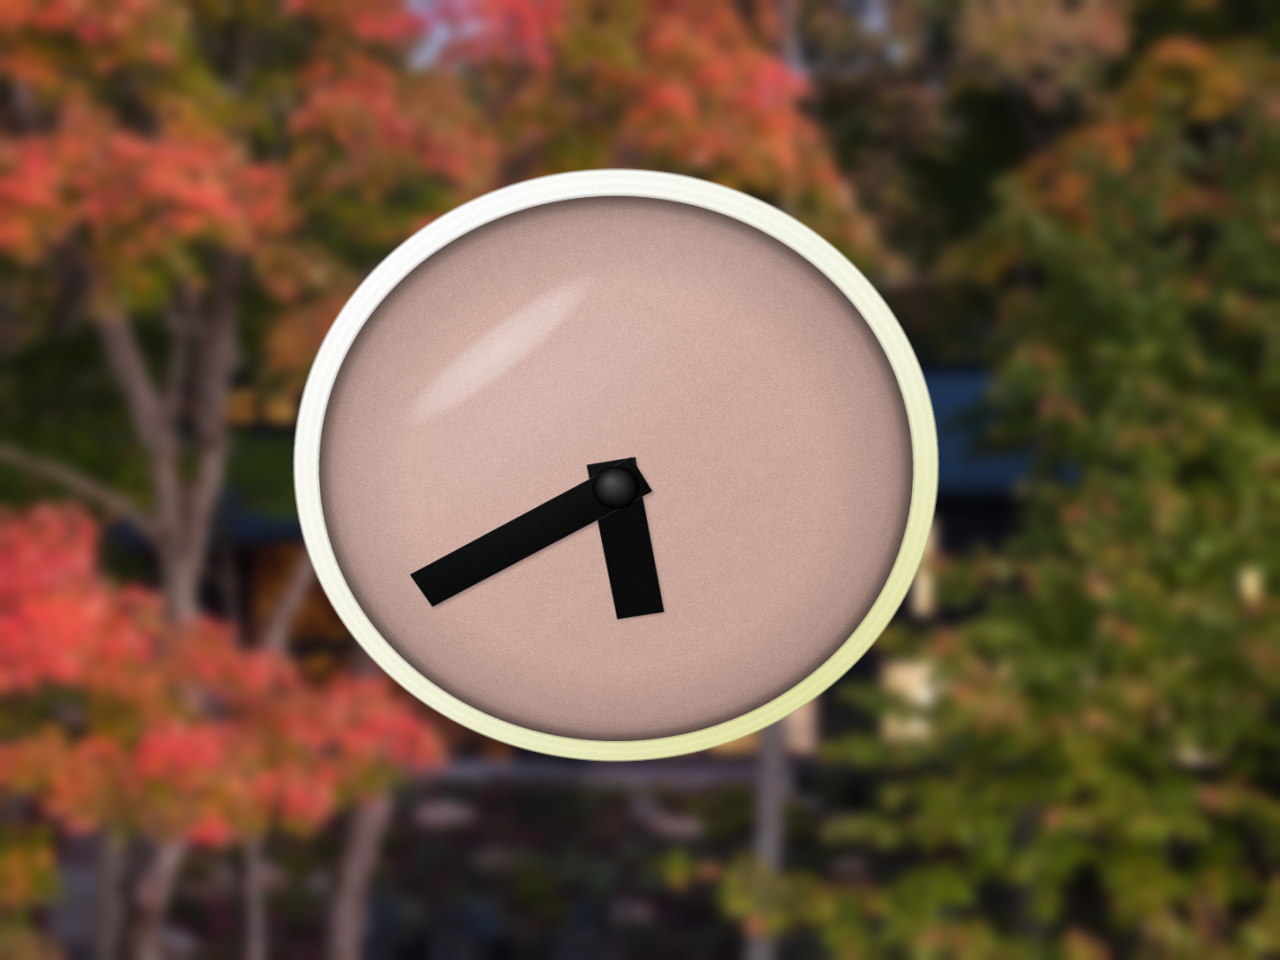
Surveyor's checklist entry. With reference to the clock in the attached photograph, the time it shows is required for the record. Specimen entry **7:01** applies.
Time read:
**5:40**
